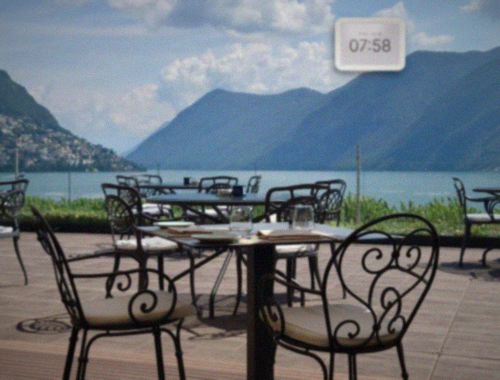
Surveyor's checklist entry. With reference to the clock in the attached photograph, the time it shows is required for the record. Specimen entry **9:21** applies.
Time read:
**7:58**
